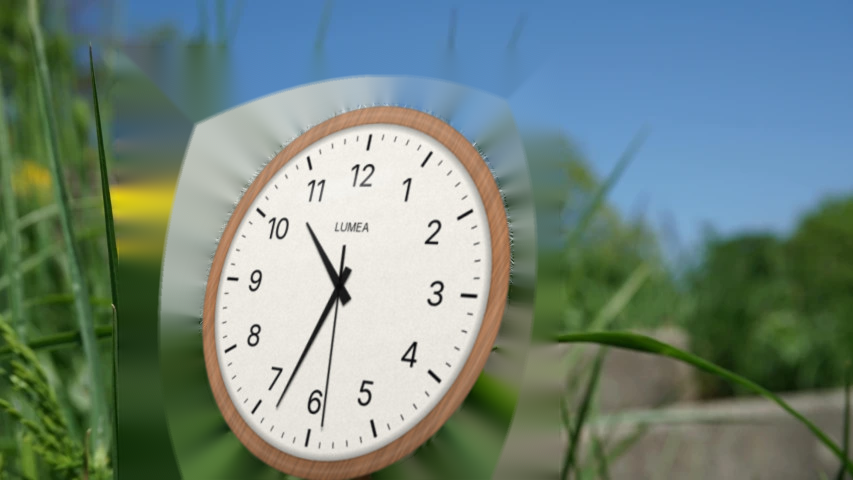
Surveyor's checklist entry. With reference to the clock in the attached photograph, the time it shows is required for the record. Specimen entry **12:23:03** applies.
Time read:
**10:33:29**
